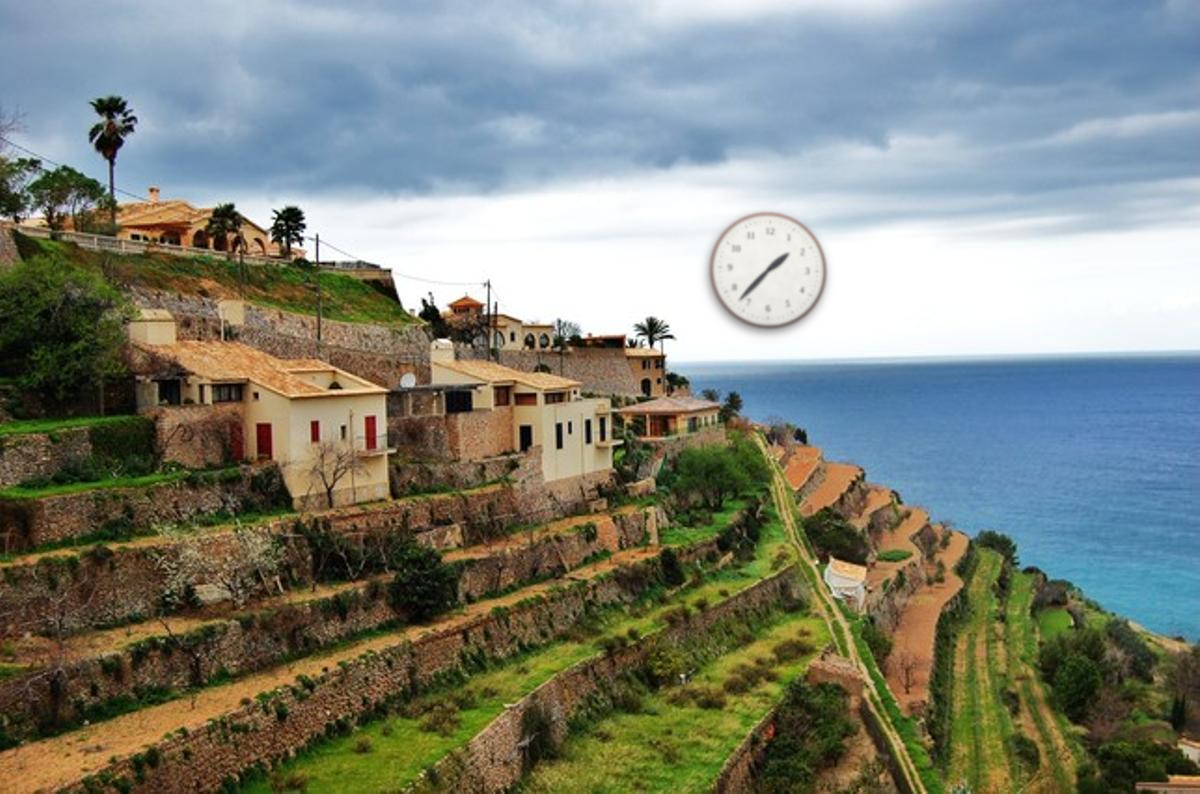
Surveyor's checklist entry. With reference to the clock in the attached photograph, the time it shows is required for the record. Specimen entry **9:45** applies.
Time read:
**1:37**
